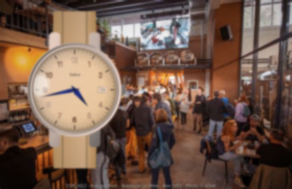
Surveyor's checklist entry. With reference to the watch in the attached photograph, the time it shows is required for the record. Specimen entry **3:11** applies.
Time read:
**4:43**
